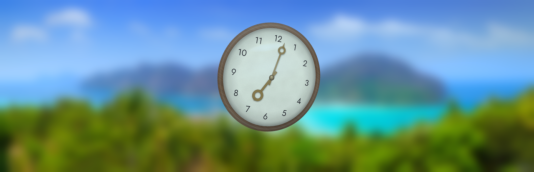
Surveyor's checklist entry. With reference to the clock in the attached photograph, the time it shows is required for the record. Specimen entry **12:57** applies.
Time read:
**7:02**
